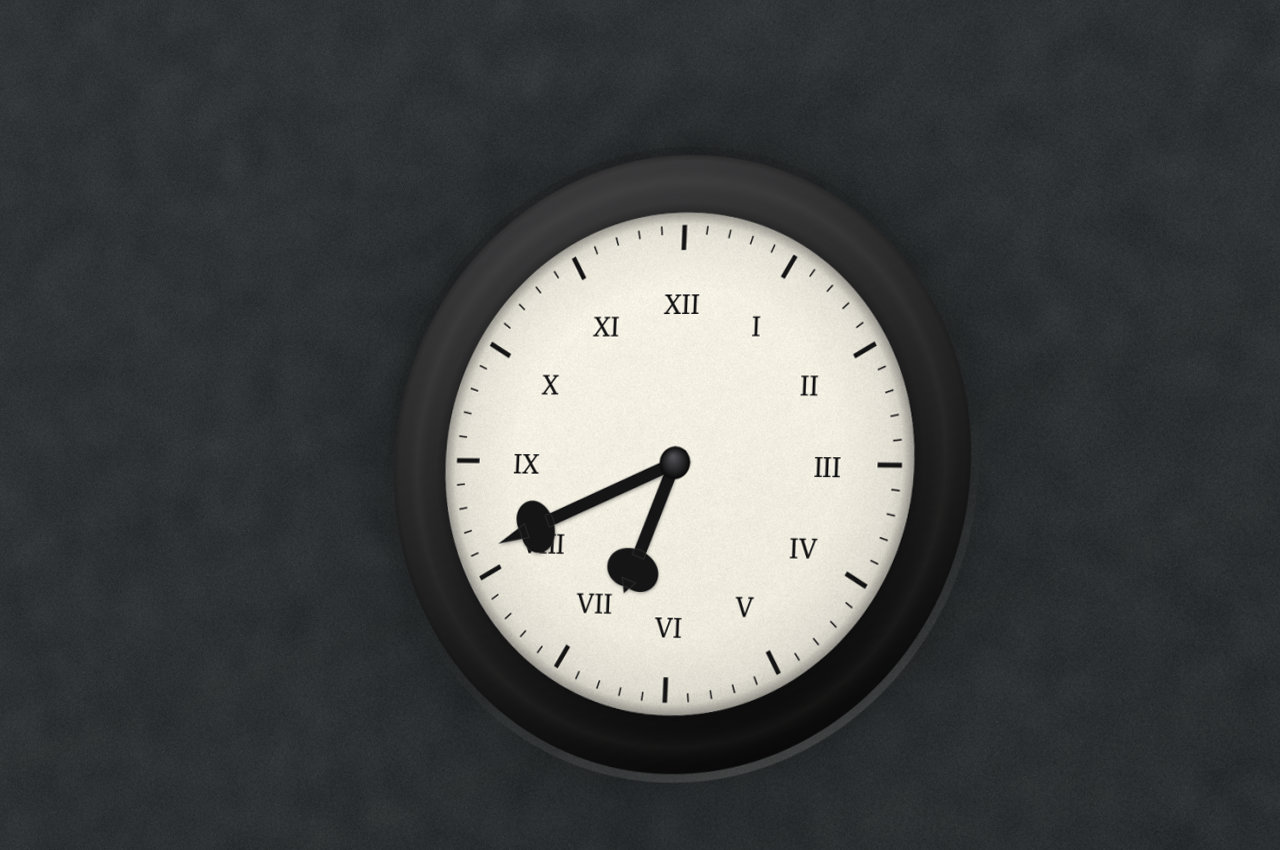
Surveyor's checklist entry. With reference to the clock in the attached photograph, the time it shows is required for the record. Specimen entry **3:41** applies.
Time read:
**6:41**
